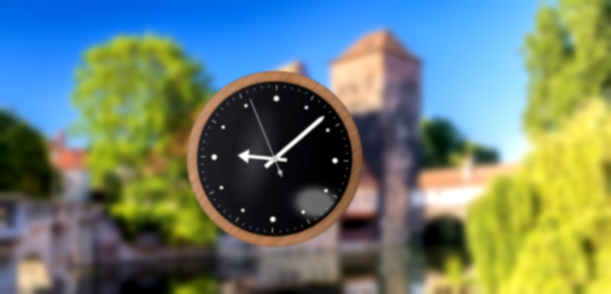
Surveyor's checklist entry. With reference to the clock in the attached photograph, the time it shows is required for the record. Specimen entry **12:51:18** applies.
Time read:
**9:07:56**
